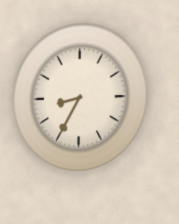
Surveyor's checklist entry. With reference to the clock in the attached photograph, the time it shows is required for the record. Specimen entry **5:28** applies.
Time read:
**8:35**
